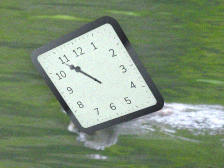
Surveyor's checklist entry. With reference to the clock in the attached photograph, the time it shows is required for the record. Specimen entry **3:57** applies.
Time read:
**10:54**
